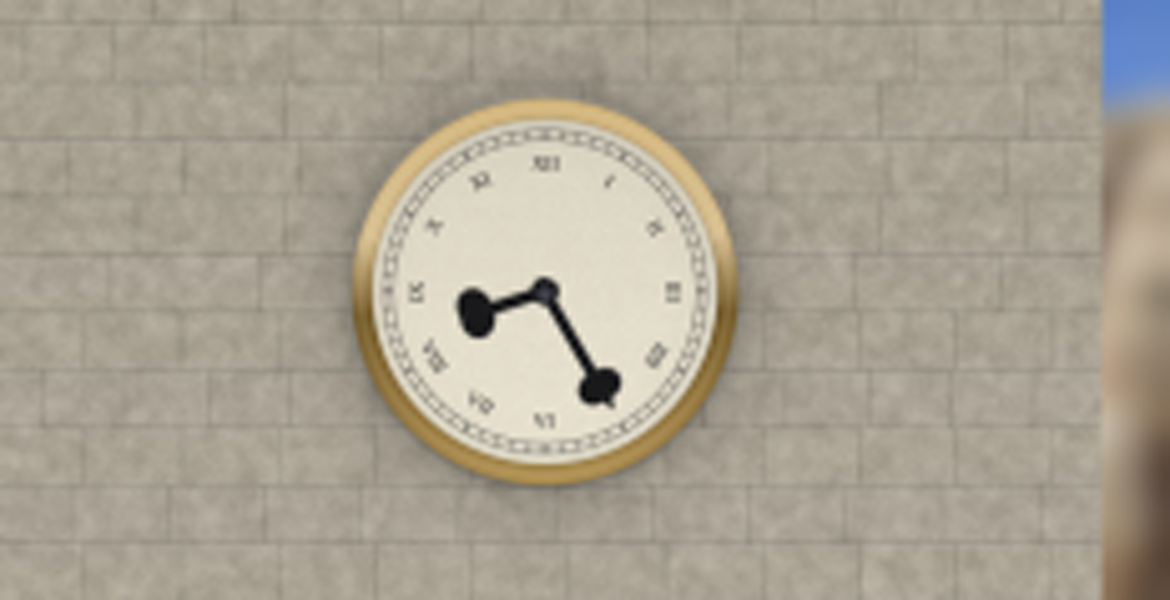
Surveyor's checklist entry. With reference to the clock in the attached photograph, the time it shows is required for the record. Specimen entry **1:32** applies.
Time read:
**8:25**
